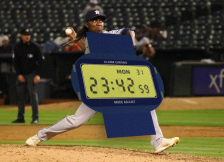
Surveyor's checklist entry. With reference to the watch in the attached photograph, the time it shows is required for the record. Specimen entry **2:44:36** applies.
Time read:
**23:42:59**
